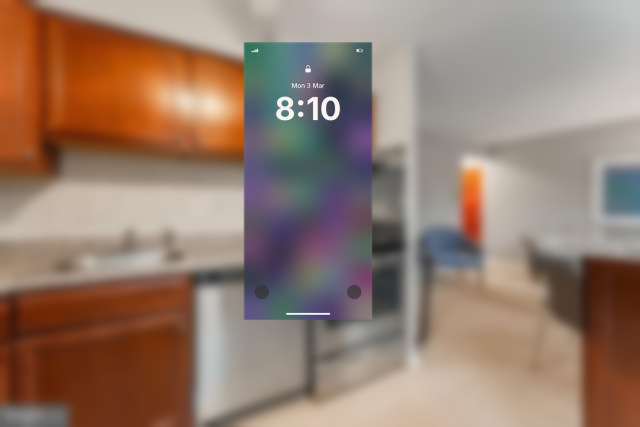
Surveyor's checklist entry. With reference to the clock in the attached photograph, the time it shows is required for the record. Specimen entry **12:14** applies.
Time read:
**8:10**
